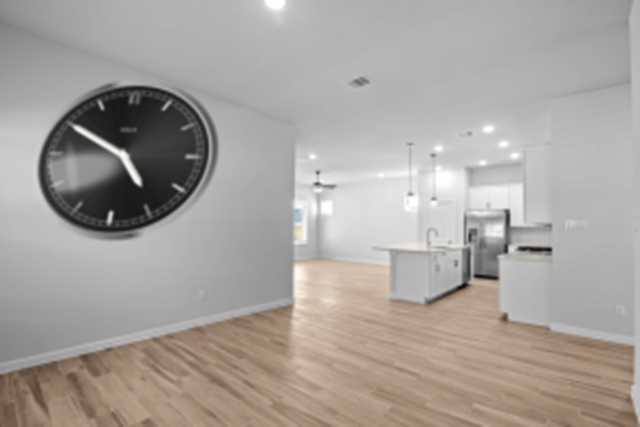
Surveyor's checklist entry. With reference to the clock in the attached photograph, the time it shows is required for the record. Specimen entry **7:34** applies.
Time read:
**4:50**
